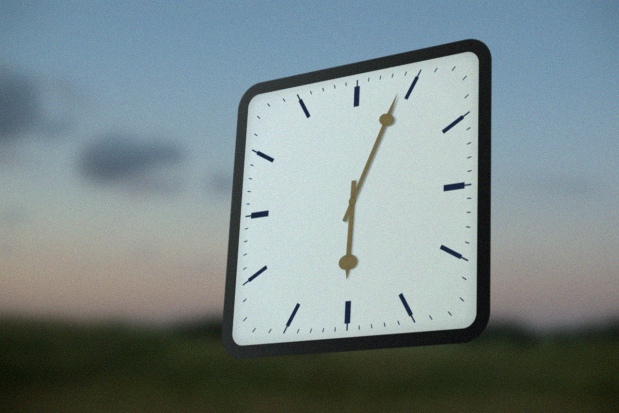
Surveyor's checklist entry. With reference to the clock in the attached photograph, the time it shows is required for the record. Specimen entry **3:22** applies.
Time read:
**6:04**
